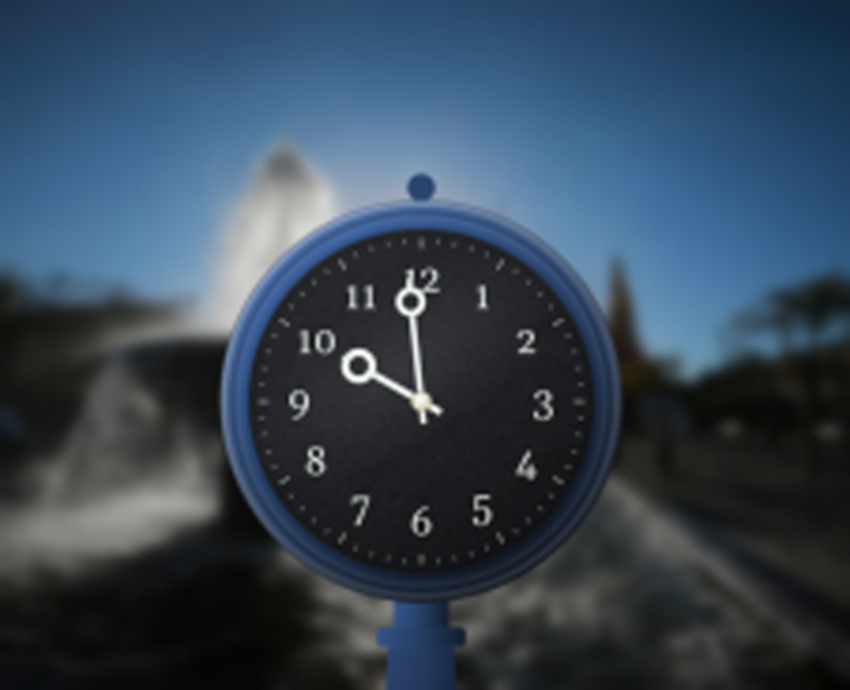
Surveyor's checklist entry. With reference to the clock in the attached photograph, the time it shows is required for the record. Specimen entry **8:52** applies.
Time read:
**9:59**
